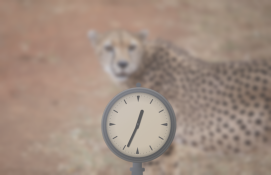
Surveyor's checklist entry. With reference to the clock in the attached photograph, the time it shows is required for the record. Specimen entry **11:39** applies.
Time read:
**12:34**
